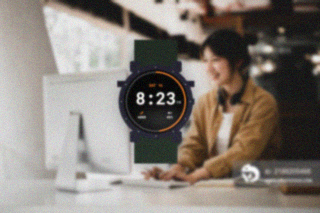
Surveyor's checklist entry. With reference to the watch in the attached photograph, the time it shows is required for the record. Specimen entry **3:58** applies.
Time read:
**8:23**
